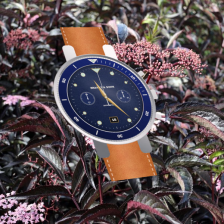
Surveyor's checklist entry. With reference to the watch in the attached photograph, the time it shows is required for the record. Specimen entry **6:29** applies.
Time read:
**11:24**
